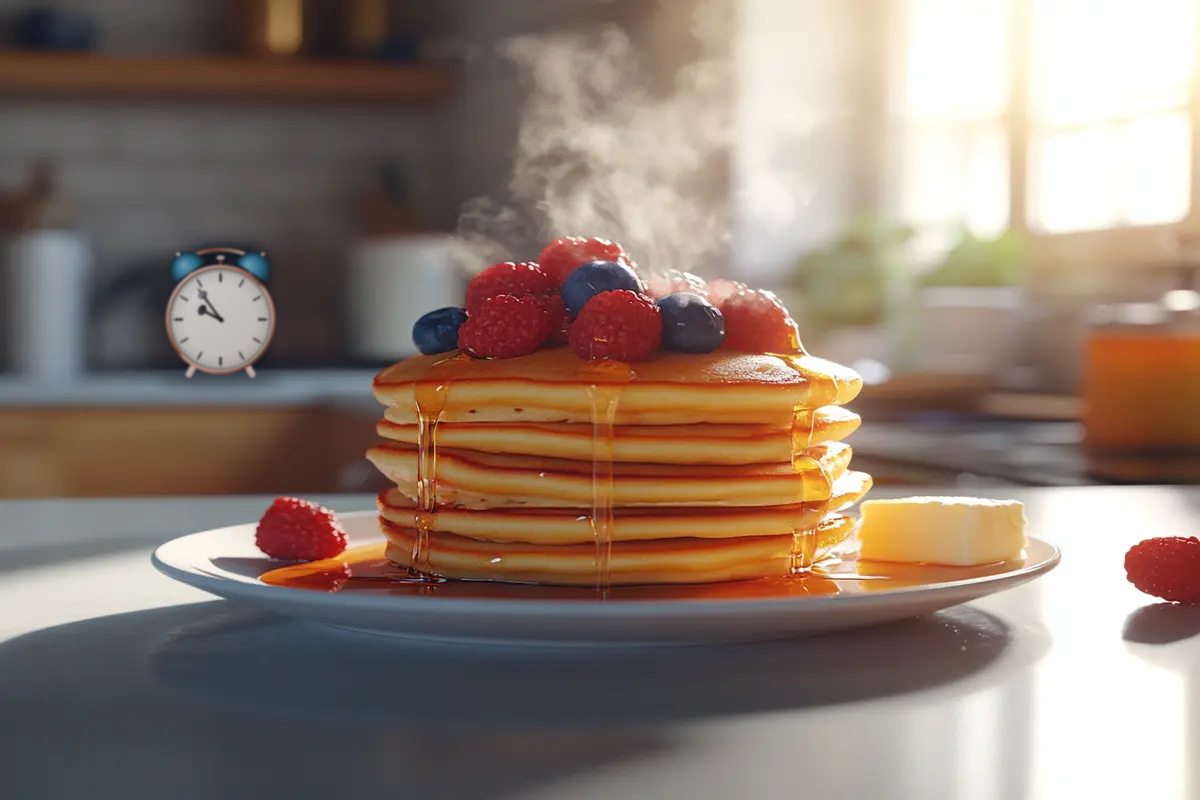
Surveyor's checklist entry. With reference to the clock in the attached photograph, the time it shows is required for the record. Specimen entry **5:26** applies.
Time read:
**9:54**
